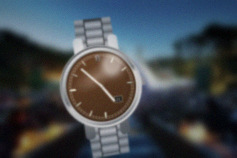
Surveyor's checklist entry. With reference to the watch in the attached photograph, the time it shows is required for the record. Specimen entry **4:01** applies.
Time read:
**4:53**
